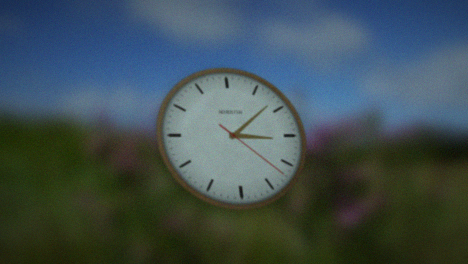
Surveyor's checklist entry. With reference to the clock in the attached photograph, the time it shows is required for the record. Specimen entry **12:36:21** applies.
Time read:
**3:08:22**
